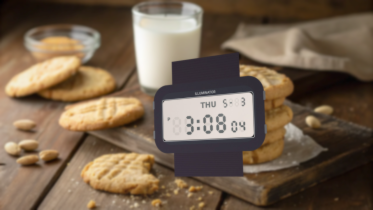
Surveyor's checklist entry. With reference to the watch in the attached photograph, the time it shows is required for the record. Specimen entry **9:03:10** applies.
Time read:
**3:08:04**
